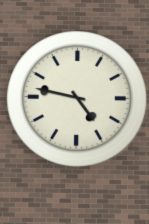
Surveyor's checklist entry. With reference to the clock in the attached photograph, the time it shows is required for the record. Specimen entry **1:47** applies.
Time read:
**4:47**
